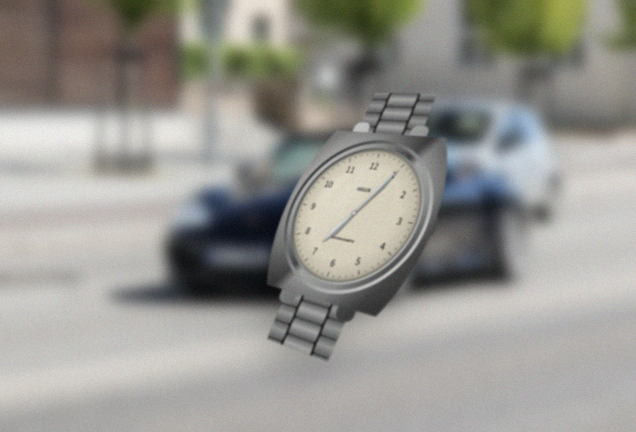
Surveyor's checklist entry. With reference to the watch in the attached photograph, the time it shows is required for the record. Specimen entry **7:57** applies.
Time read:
**7:05**
